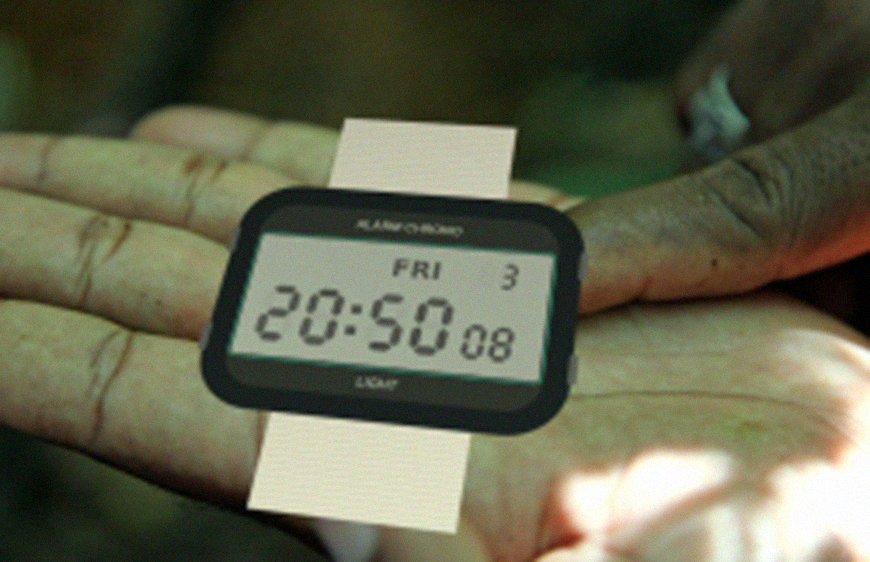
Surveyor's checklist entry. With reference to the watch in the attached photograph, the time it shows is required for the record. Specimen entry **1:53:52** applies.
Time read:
**20:50:08**
